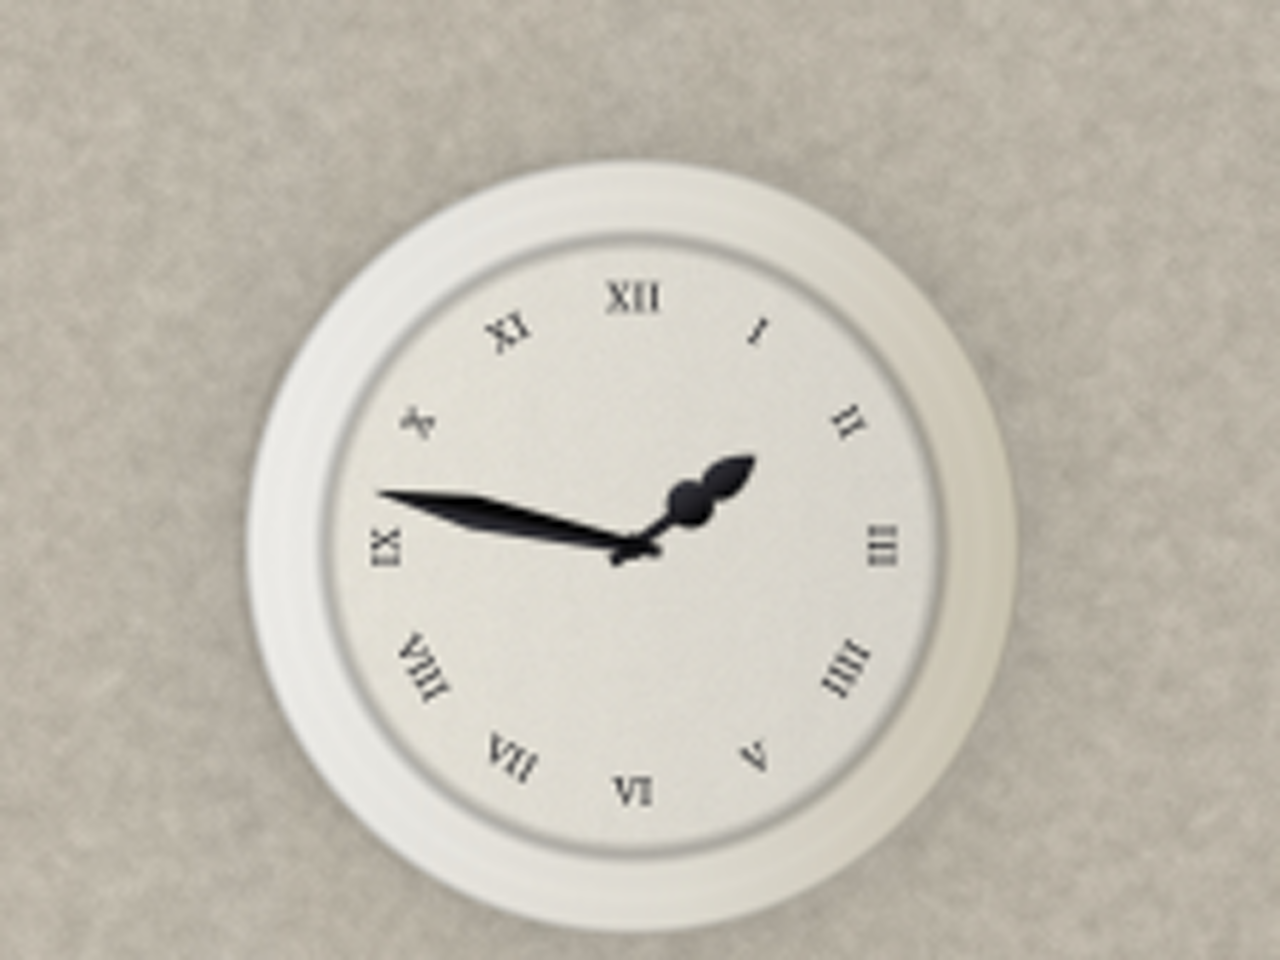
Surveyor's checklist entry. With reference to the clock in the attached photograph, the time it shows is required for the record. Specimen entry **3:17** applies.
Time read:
**1:47**
